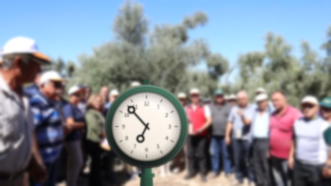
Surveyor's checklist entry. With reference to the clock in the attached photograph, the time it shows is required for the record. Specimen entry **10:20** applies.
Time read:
**6:53**
